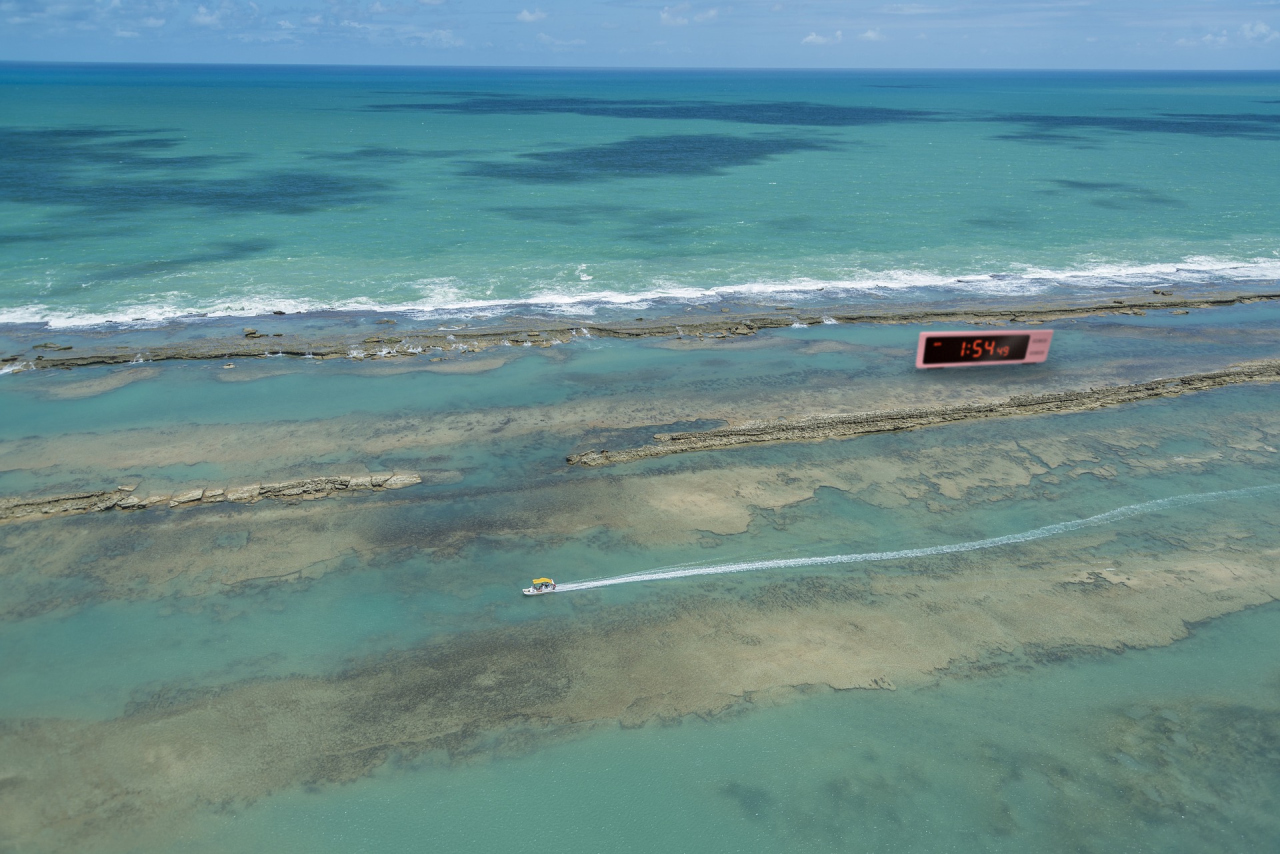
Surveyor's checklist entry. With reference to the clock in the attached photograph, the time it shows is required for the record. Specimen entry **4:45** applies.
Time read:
**1:54**
